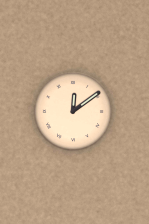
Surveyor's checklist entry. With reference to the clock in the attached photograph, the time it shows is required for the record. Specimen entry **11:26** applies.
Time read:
**12:09**
